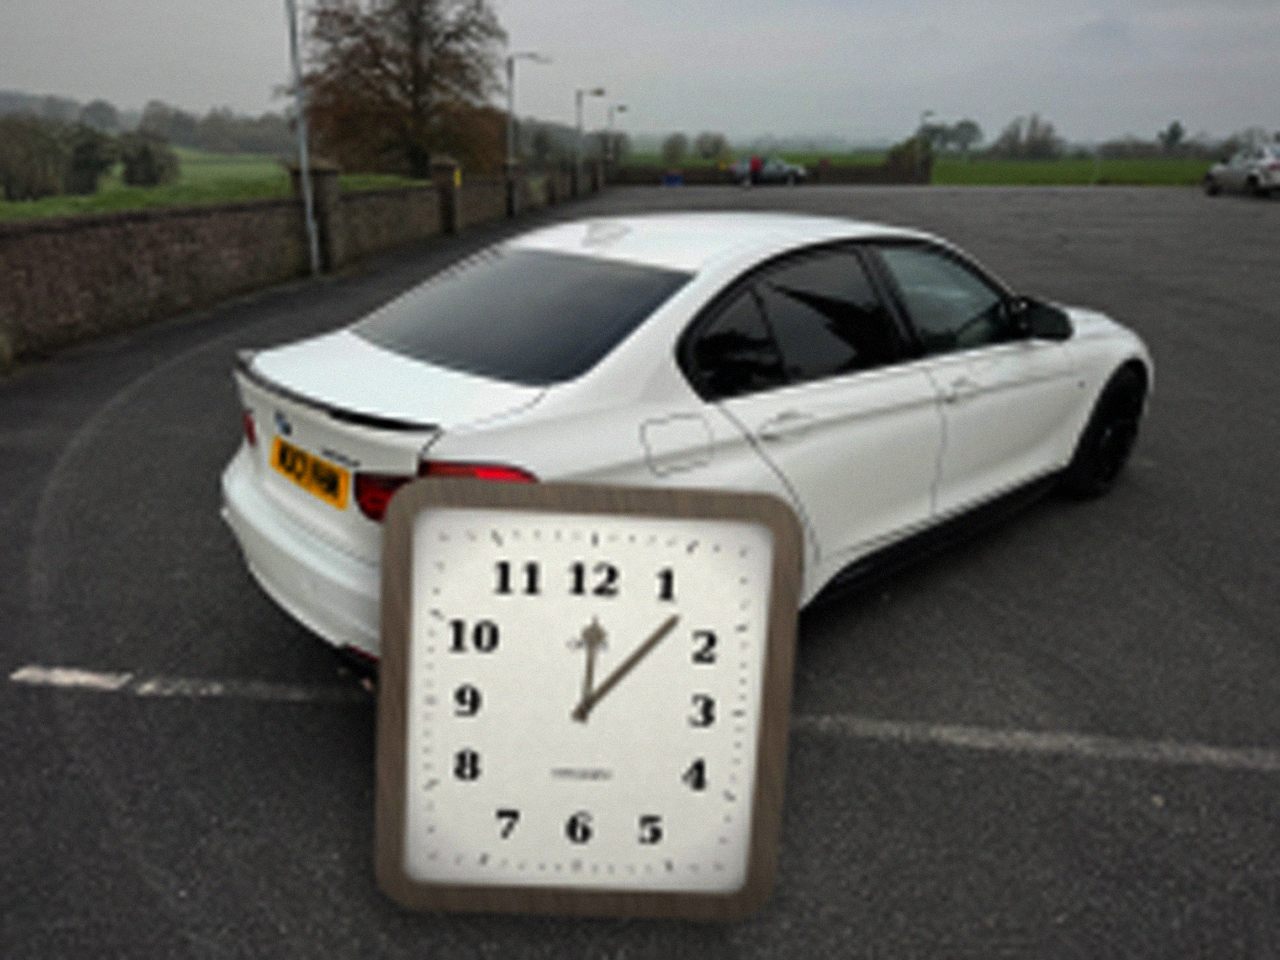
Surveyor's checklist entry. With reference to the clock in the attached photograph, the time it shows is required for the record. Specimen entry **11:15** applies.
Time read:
**12:07**
